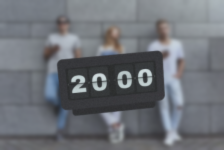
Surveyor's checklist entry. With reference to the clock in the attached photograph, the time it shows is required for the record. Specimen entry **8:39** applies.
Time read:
**20:00**
